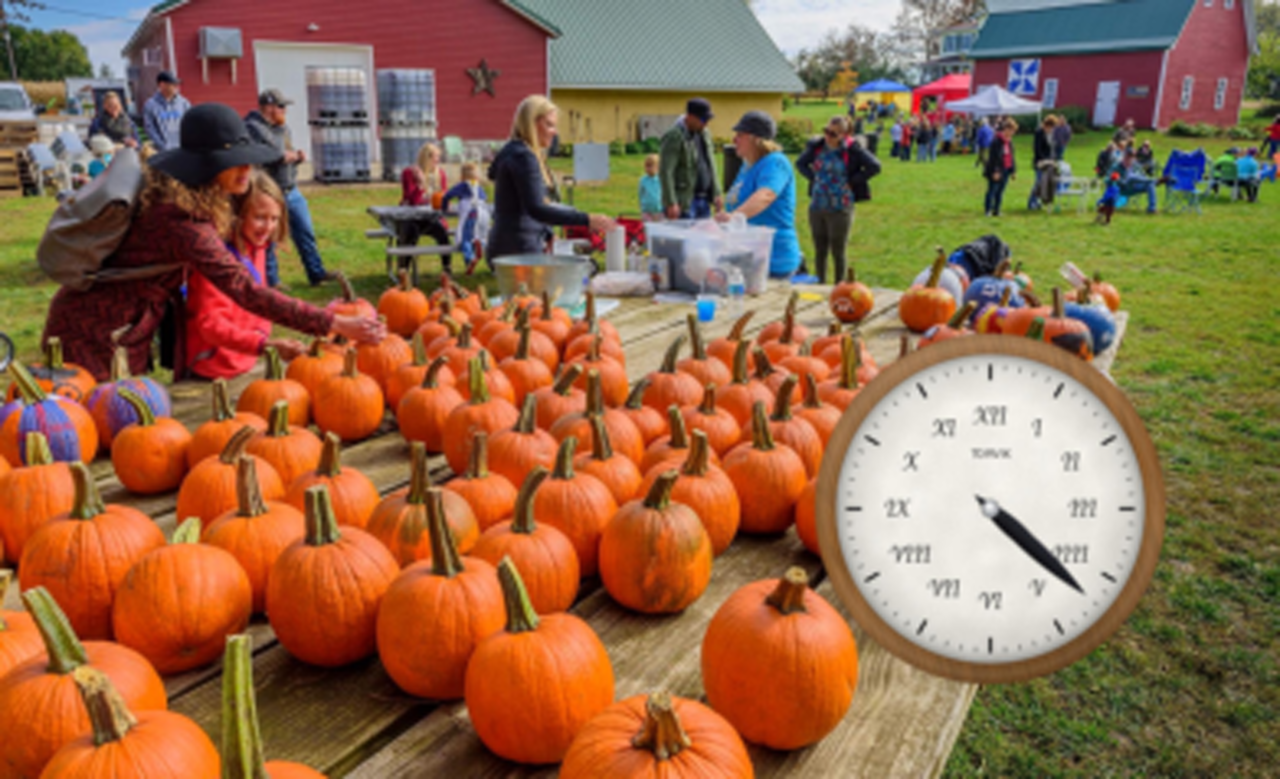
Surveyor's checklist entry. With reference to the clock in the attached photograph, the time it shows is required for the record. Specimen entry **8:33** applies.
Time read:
**4:22**
